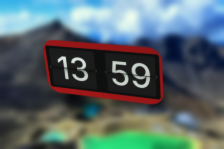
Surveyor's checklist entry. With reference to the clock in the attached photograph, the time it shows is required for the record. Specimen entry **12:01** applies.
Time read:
**13:59**
